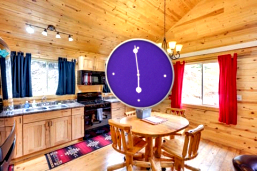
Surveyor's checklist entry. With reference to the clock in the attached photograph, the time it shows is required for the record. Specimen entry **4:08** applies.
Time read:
**5:59**
